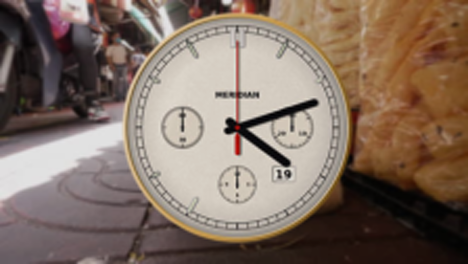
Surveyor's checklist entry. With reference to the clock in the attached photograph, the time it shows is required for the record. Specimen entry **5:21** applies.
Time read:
**4:12**
